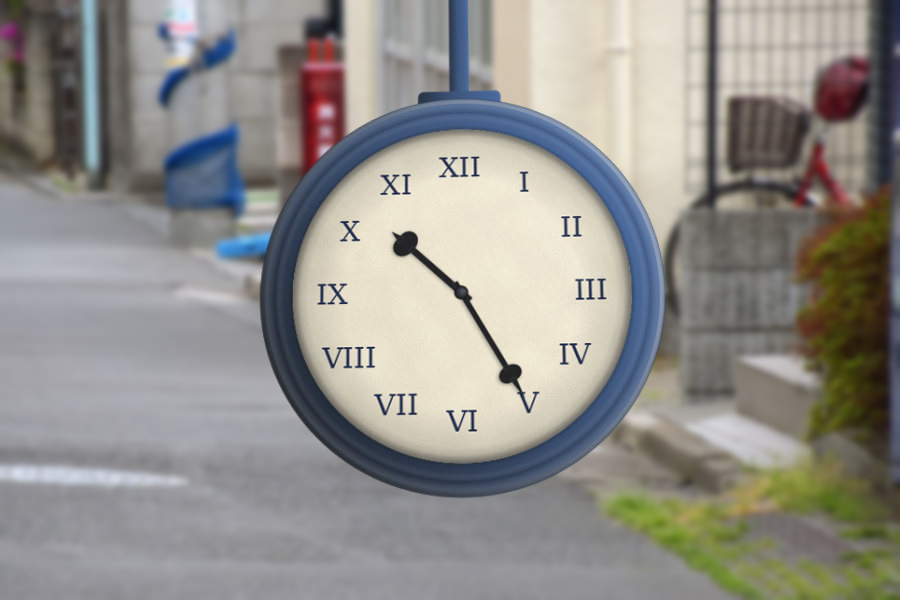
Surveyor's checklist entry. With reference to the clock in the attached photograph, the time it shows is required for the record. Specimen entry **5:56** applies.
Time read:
**10:25**
